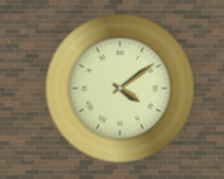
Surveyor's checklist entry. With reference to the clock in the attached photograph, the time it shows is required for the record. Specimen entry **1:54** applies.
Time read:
**4:09**
